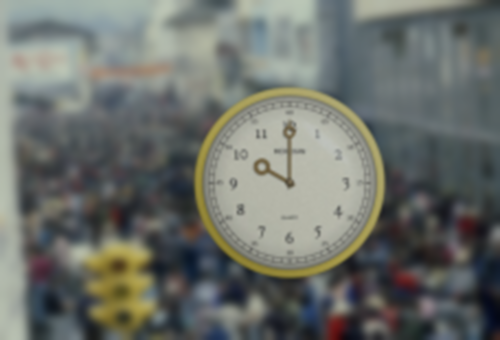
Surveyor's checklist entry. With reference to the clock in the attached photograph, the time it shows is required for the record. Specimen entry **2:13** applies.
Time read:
**10:00**
